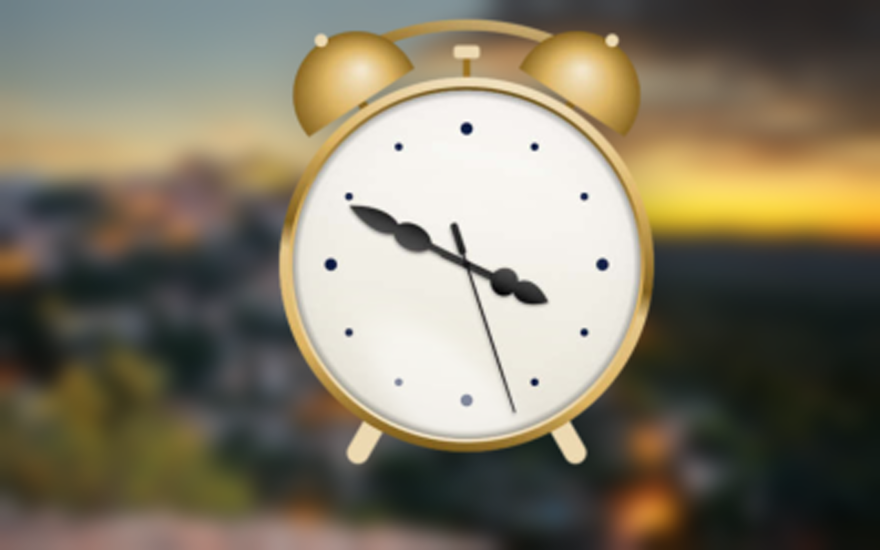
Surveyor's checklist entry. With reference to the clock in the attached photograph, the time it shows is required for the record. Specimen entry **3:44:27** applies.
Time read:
**3:49:27**
